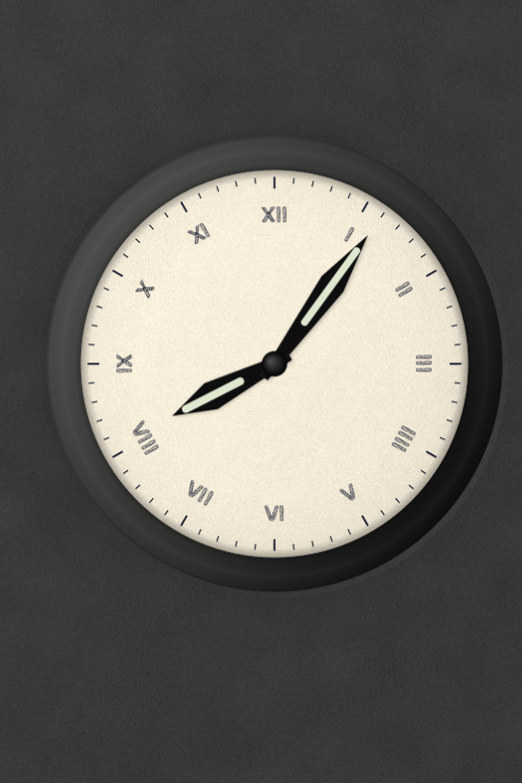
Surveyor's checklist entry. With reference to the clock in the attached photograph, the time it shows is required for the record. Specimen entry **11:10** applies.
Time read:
**8:06**
